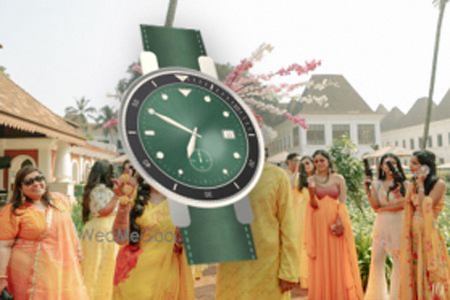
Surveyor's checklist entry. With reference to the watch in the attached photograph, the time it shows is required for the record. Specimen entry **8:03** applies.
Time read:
**6:50**
